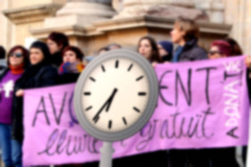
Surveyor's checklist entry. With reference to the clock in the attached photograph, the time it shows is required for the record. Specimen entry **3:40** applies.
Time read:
**6:36**
